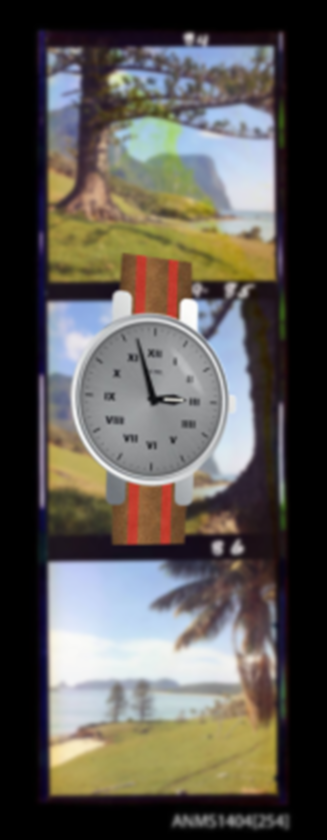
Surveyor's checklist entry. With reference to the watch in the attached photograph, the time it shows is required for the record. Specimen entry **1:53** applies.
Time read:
**2:57**
